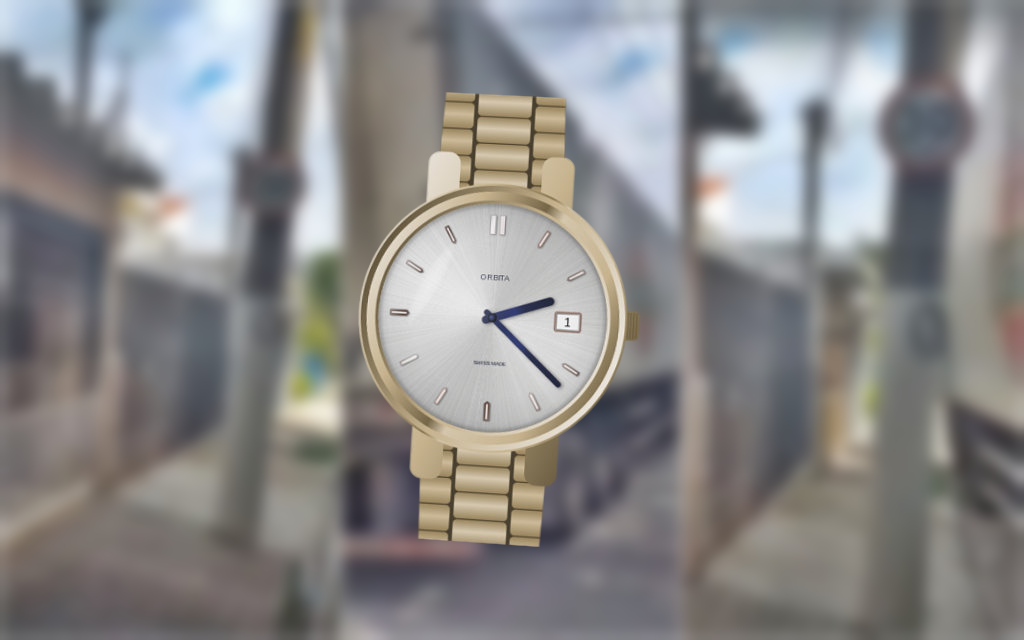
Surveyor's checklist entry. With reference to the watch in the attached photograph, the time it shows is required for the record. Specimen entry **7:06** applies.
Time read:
**2:22**
